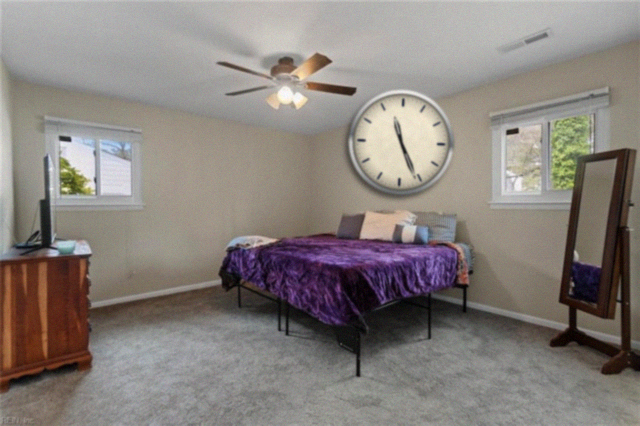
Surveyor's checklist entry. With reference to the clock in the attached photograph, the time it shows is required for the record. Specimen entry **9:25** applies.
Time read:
**11:26**
